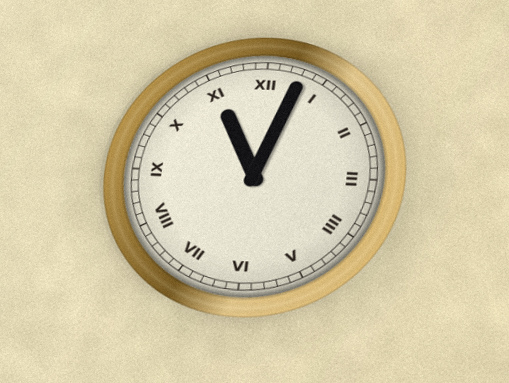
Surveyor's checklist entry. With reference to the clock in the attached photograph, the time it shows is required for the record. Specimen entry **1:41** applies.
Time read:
**11:03**
